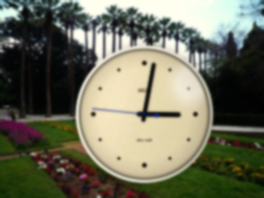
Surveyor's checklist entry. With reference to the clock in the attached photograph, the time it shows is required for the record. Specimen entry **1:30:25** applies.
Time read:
**3:01:46**
